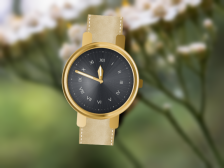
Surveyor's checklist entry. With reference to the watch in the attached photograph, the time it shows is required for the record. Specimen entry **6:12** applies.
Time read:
**11:48**
